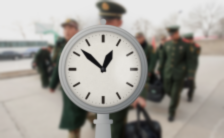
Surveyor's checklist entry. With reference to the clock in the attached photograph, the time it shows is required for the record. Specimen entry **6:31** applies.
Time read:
**12:52**
